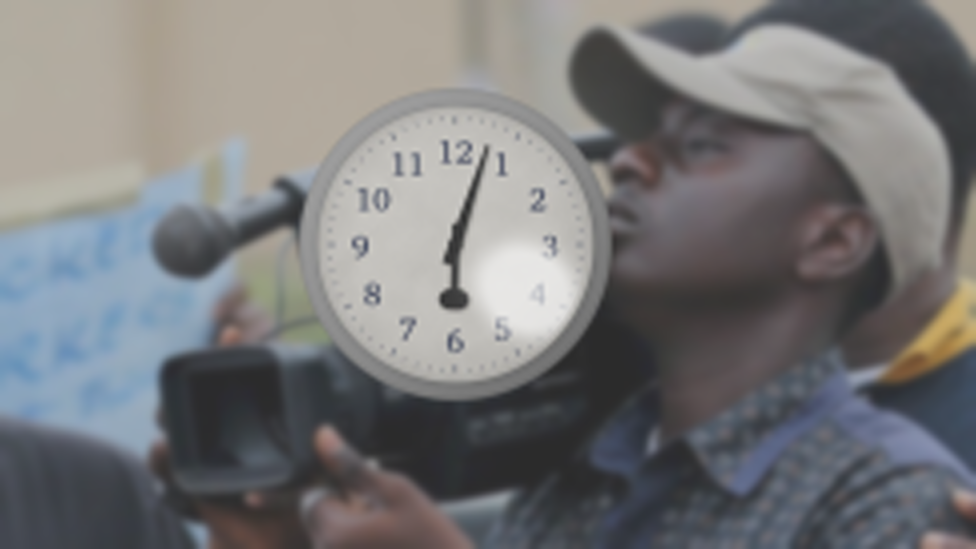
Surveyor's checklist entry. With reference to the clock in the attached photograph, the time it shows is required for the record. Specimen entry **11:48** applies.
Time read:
**6:03**
